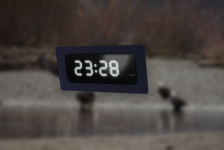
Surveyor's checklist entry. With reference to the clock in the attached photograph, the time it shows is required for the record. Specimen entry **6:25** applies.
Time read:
**23:28**
